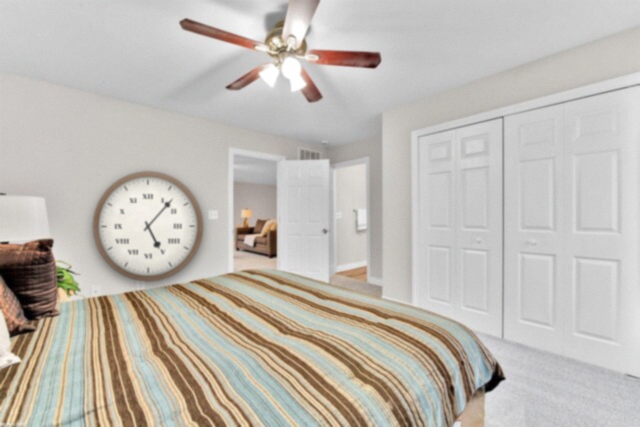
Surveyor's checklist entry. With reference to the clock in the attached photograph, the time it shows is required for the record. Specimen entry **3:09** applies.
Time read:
**5:07**
